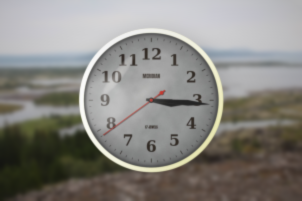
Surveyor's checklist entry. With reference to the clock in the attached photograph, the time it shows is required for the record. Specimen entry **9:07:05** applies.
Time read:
**3:15:39**
